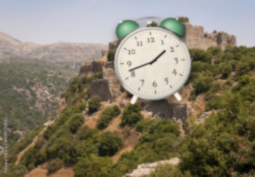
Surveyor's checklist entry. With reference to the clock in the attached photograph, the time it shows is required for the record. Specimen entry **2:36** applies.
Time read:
**1:42**
